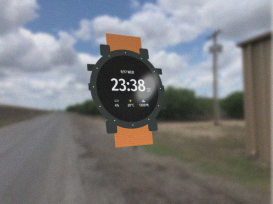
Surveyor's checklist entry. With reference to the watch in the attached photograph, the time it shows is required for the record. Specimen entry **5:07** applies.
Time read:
**23:38**
